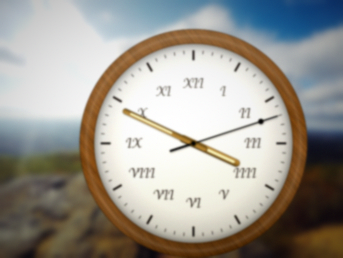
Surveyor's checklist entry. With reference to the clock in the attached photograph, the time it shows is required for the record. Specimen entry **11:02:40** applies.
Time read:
**3:49:12**
